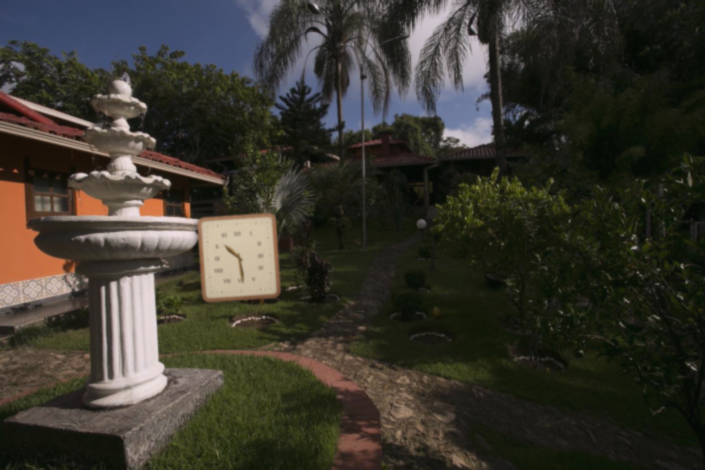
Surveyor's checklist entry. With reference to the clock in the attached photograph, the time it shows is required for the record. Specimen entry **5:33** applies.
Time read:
**10:29**
